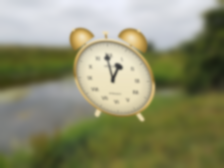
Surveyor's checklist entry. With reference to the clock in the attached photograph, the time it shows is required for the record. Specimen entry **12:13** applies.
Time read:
**12:59**
